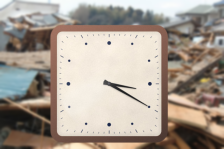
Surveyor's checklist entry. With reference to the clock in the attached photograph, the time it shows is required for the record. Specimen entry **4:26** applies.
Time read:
**3:20**
